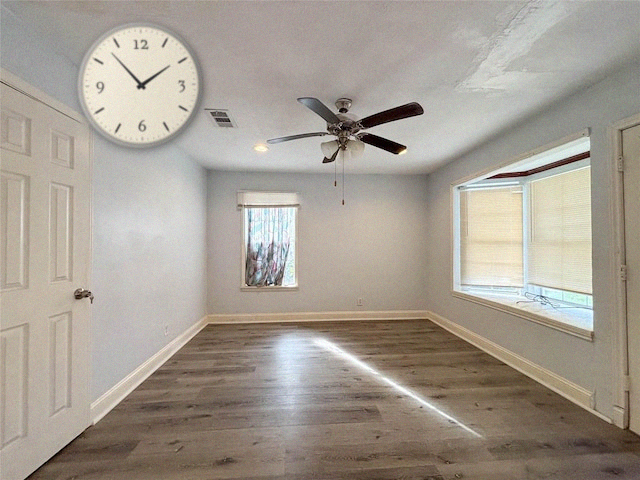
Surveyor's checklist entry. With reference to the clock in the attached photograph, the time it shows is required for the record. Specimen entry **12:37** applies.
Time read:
**1:53**
